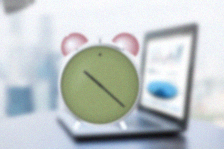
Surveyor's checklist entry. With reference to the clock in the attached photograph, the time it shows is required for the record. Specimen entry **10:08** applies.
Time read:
**10:22**
